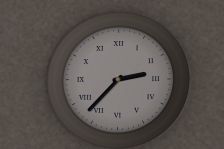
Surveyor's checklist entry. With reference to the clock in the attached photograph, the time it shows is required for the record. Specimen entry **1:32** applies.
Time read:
**2:37**
